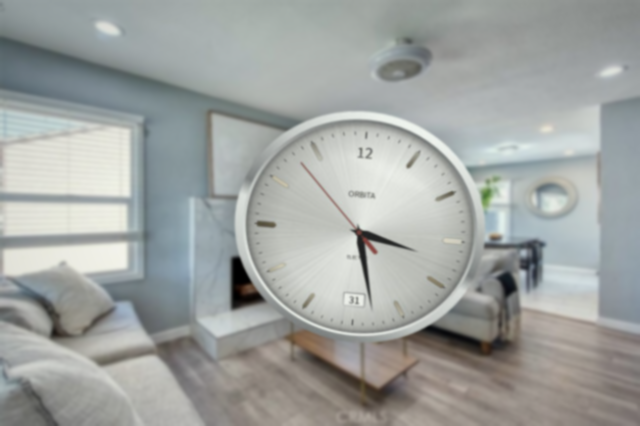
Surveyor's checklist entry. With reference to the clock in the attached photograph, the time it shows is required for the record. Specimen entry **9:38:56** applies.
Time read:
**3:27:53**
